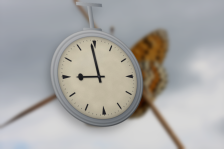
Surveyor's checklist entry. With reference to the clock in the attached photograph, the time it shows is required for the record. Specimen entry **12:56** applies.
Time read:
**8:59**
